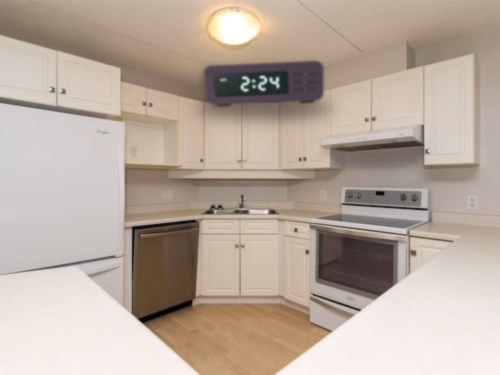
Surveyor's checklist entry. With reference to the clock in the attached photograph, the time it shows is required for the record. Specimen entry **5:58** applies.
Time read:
**2:24**
